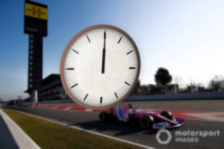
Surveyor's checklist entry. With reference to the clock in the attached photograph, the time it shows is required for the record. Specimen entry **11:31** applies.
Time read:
**12:00**
